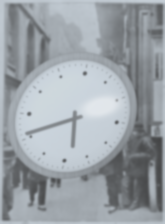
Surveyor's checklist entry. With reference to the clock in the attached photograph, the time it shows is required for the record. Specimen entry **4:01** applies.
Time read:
**5:41**
